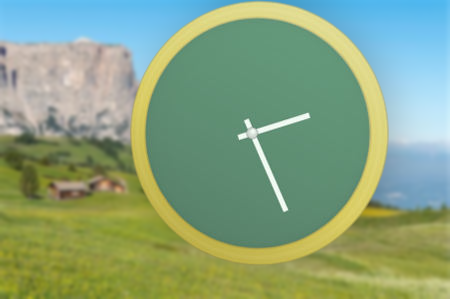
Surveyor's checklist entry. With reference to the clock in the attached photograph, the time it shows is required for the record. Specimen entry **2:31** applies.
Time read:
**2:26**
